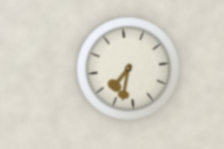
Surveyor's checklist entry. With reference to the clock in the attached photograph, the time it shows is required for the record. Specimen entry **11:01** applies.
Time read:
**7:33**
